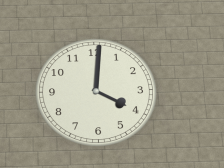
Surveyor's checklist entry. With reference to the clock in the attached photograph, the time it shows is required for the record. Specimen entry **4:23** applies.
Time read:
**4:01**
